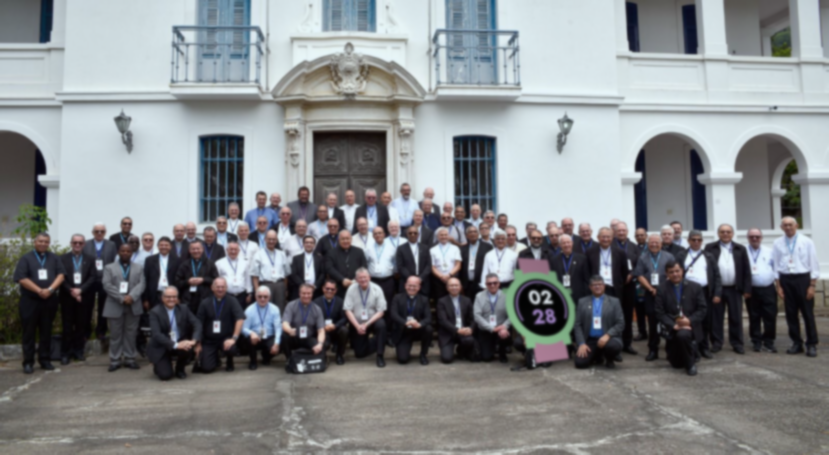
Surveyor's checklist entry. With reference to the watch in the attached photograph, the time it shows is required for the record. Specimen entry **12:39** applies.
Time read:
**2:28**
